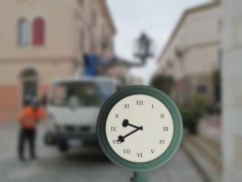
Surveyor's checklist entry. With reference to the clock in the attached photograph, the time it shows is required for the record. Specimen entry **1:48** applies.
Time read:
**9:40**
